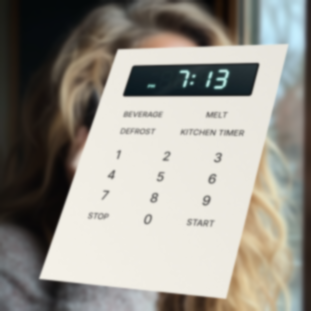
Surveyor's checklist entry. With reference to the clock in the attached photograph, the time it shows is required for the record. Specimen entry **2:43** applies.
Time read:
**7:13**
